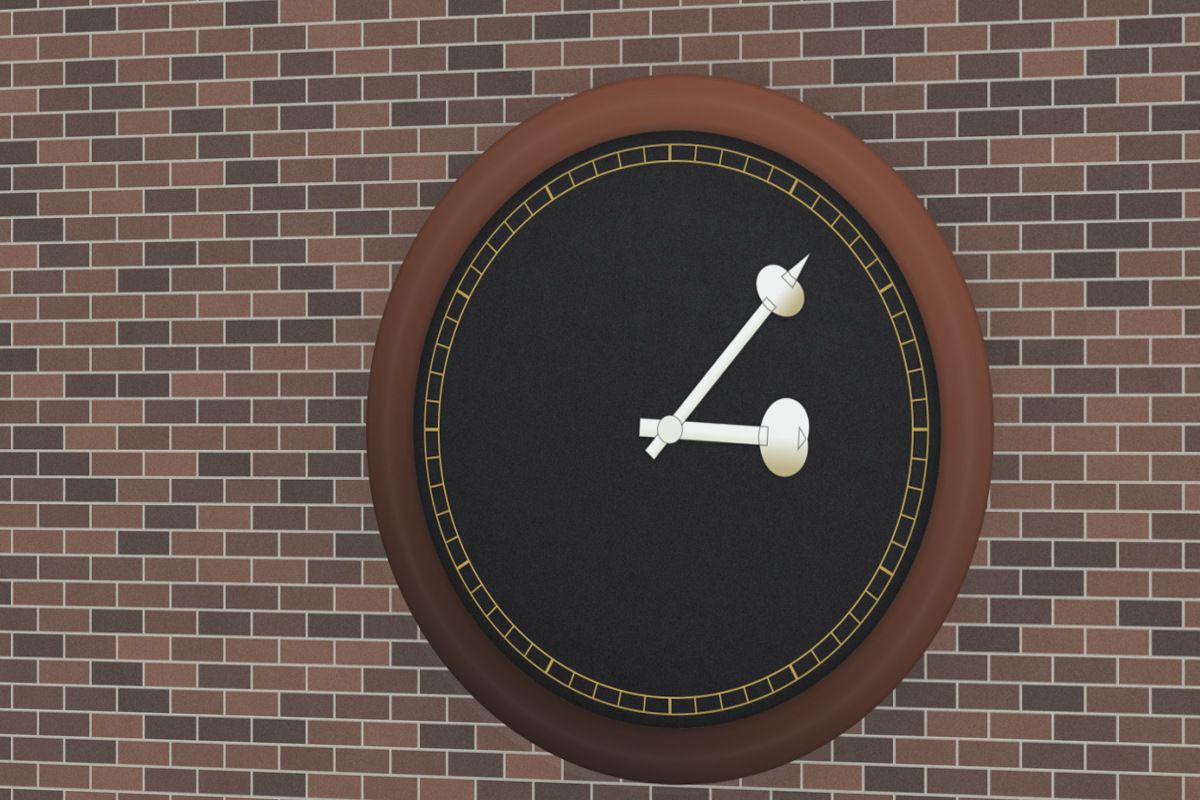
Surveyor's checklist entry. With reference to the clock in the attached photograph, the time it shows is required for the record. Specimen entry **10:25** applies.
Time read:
**3:07**
